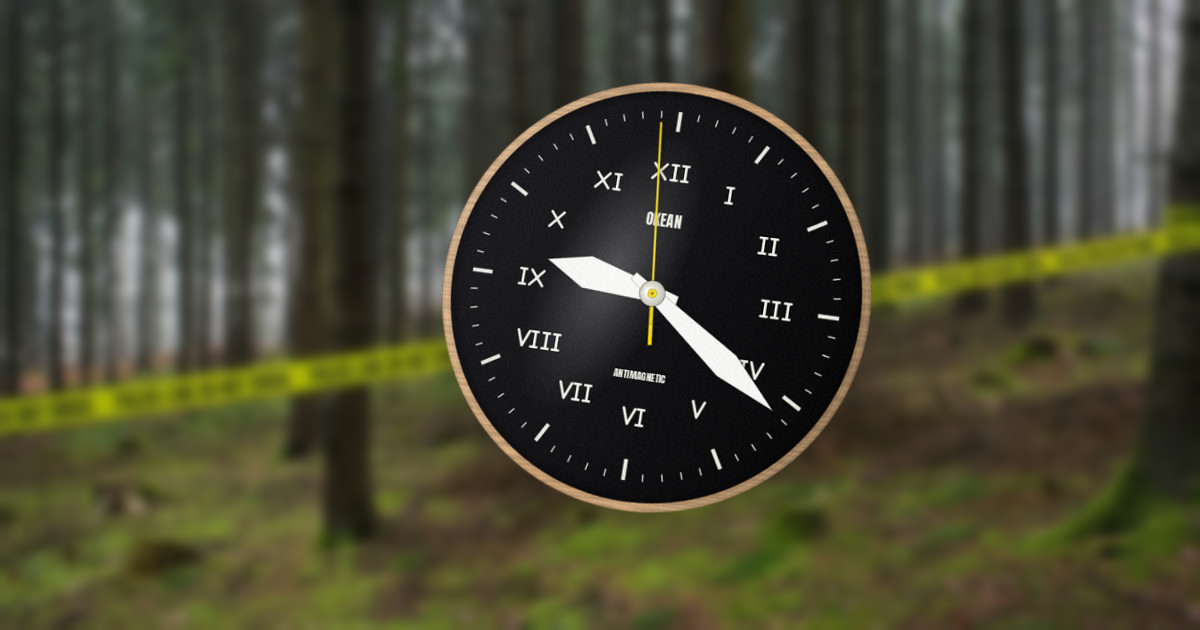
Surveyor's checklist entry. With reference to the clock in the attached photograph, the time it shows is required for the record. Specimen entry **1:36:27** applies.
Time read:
**9:20:59**
